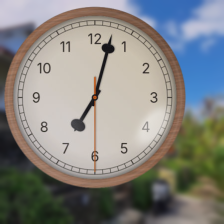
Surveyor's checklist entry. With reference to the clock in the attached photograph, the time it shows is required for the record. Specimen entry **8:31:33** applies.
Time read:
**7:02:30**
